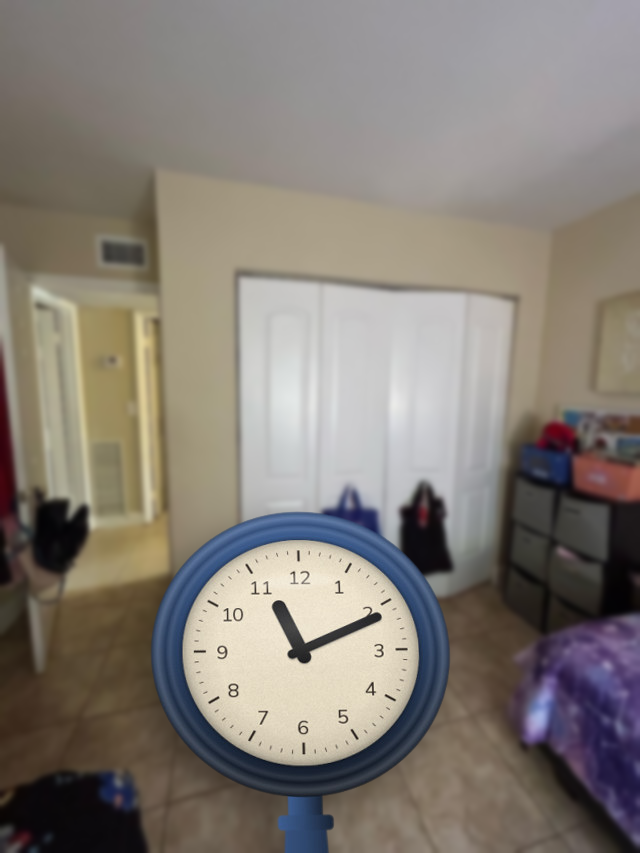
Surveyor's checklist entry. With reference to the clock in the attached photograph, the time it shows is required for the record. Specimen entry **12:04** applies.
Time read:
**11:11**
